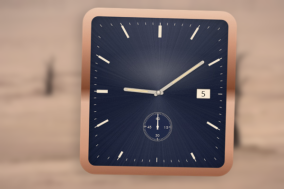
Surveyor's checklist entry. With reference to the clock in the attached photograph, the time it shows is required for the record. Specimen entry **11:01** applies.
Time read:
**9:09**
